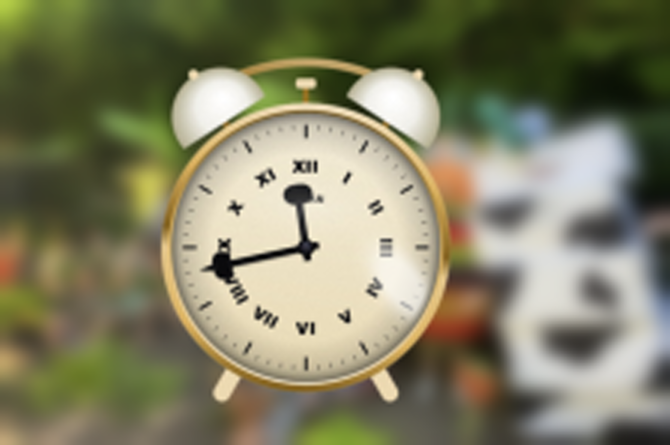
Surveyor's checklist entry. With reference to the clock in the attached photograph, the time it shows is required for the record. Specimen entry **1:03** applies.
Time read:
**11:43**
